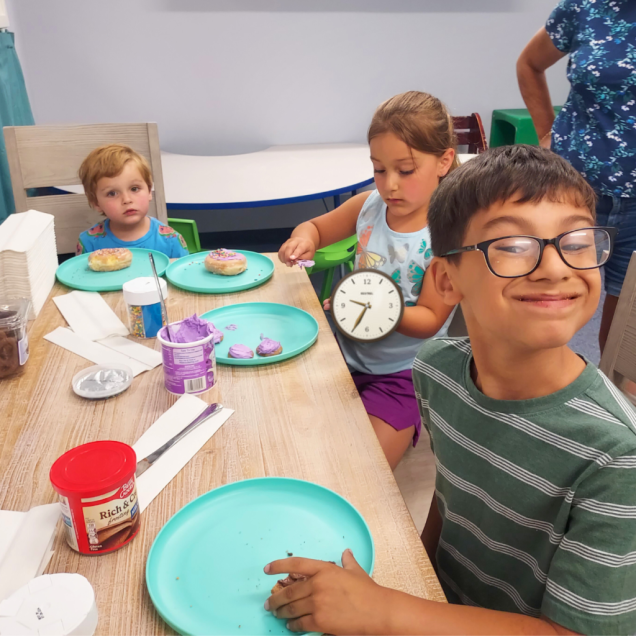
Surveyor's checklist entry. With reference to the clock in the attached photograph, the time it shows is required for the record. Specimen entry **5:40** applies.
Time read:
**9:35**
